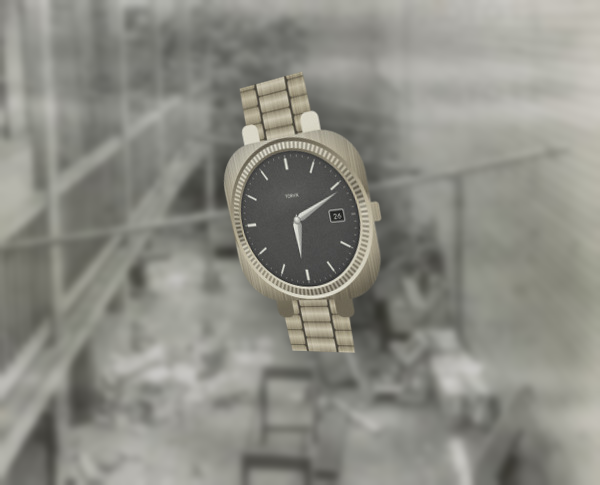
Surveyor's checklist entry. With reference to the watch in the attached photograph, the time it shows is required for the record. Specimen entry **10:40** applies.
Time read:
**6:11**
